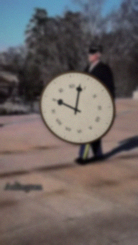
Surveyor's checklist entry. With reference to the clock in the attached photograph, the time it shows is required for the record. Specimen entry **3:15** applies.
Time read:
**10:03**
